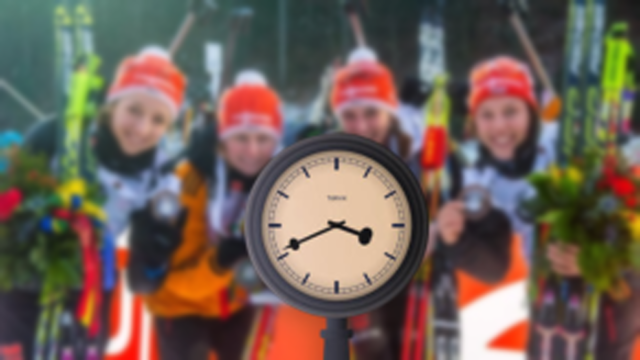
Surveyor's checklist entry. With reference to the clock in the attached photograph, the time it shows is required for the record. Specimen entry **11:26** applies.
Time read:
**3:41**
